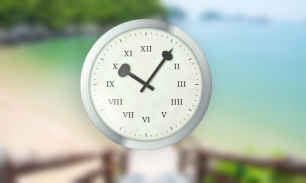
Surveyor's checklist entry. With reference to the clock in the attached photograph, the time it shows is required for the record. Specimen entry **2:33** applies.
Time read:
**10:06**
